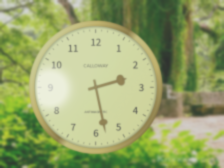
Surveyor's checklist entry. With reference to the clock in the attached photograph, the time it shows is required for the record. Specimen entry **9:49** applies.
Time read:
**2:28**
